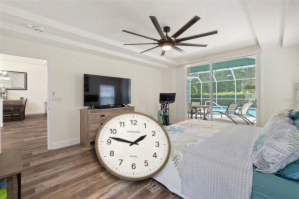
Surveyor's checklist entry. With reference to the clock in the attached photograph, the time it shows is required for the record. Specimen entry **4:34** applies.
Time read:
**1:47**
